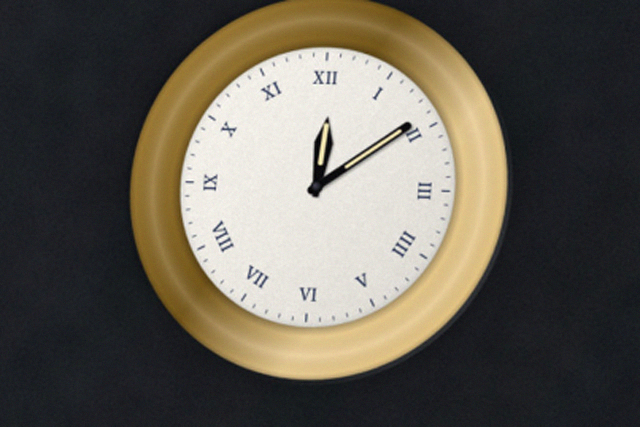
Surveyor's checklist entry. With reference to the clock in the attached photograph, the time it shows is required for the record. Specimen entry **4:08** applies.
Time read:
**12:09**
